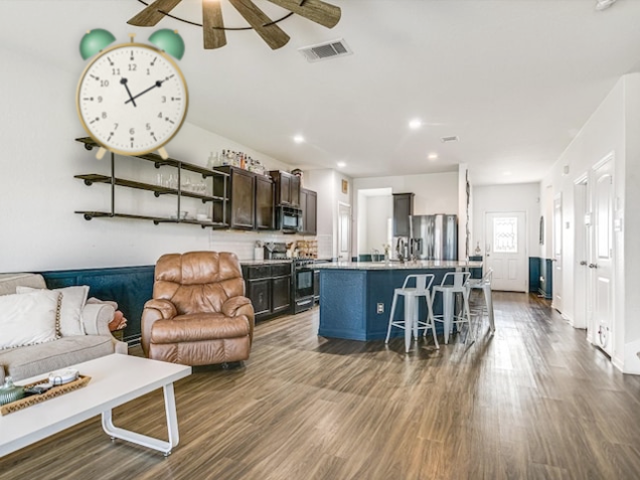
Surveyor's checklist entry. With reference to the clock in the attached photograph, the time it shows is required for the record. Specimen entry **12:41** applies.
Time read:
**11:10**
